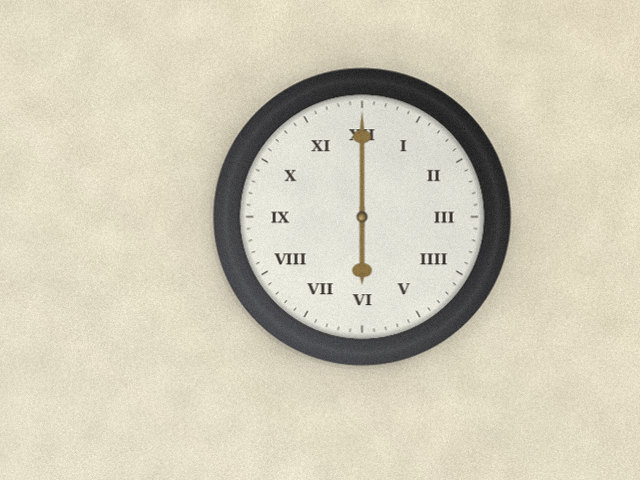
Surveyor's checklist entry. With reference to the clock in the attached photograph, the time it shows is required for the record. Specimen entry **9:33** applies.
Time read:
**6:00**
